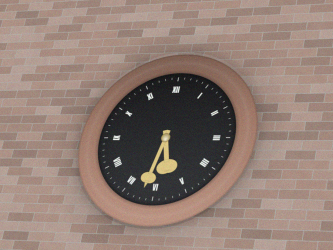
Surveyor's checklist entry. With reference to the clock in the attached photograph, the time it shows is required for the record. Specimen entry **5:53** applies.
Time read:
**5:32**
